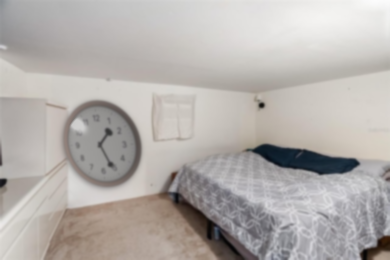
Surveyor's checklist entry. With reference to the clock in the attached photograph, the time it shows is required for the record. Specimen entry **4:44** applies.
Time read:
**1:26**
